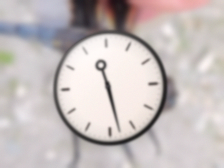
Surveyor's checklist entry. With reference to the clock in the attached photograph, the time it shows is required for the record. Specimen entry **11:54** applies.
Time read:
**11:28**
